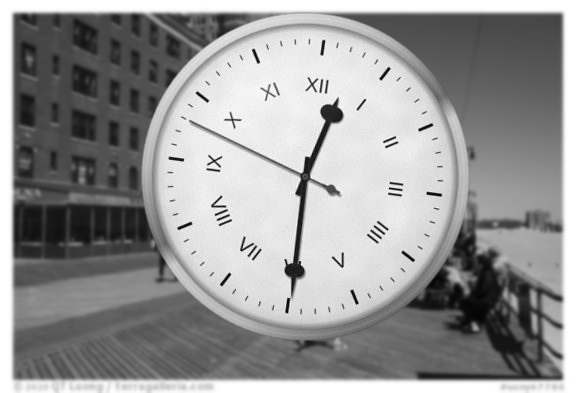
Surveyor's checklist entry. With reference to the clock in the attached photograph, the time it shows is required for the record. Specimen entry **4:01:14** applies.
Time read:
**12:29:48**
